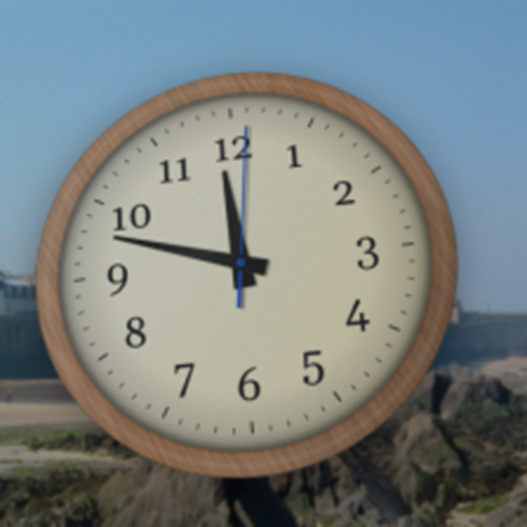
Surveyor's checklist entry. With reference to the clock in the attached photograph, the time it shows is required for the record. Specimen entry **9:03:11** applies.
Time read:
**11:48:01**
